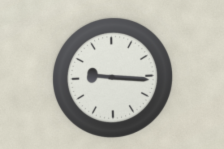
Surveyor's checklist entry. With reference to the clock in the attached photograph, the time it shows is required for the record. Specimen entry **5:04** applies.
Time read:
**9:16**
